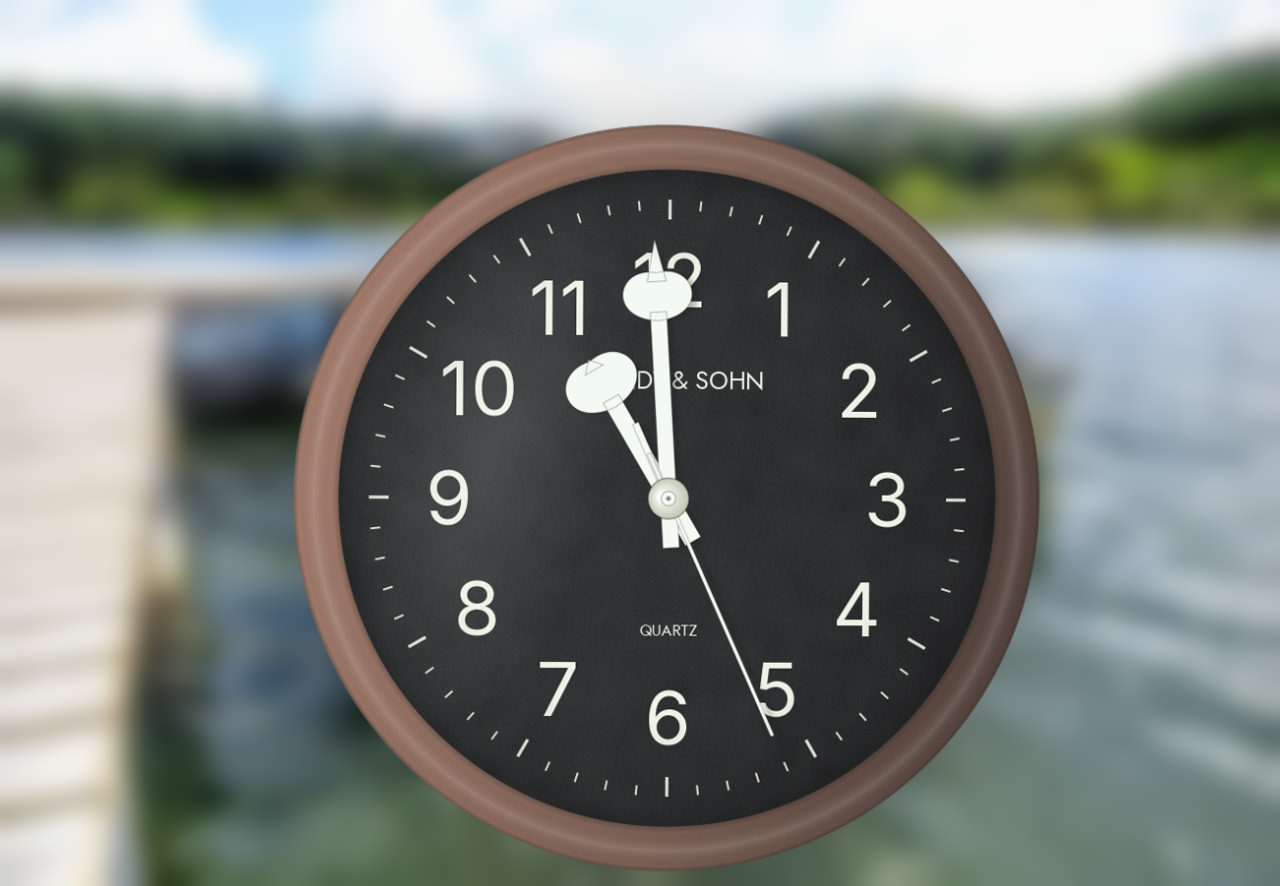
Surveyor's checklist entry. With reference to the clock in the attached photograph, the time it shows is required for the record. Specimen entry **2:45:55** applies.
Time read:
**10:59:26**
